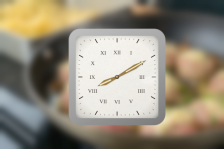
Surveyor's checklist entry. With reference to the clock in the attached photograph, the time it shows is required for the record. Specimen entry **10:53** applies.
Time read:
**8:10**
